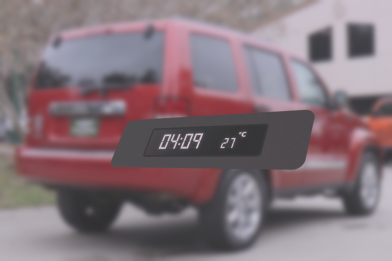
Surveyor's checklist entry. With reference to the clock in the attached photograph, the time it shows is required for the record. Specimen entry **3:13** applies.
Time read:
**4:09**
